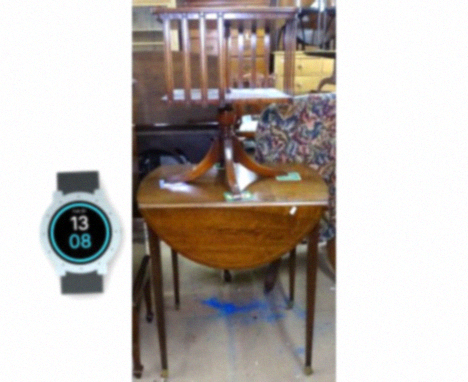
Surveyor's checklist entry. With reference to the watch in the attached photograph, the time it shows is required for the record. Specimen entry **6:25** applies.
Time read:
**13:08**
